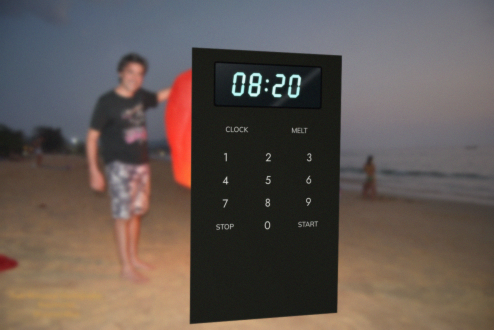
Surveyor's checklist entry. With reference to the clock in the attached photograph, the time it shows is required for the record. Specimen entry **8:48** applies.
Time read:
**8:20**
